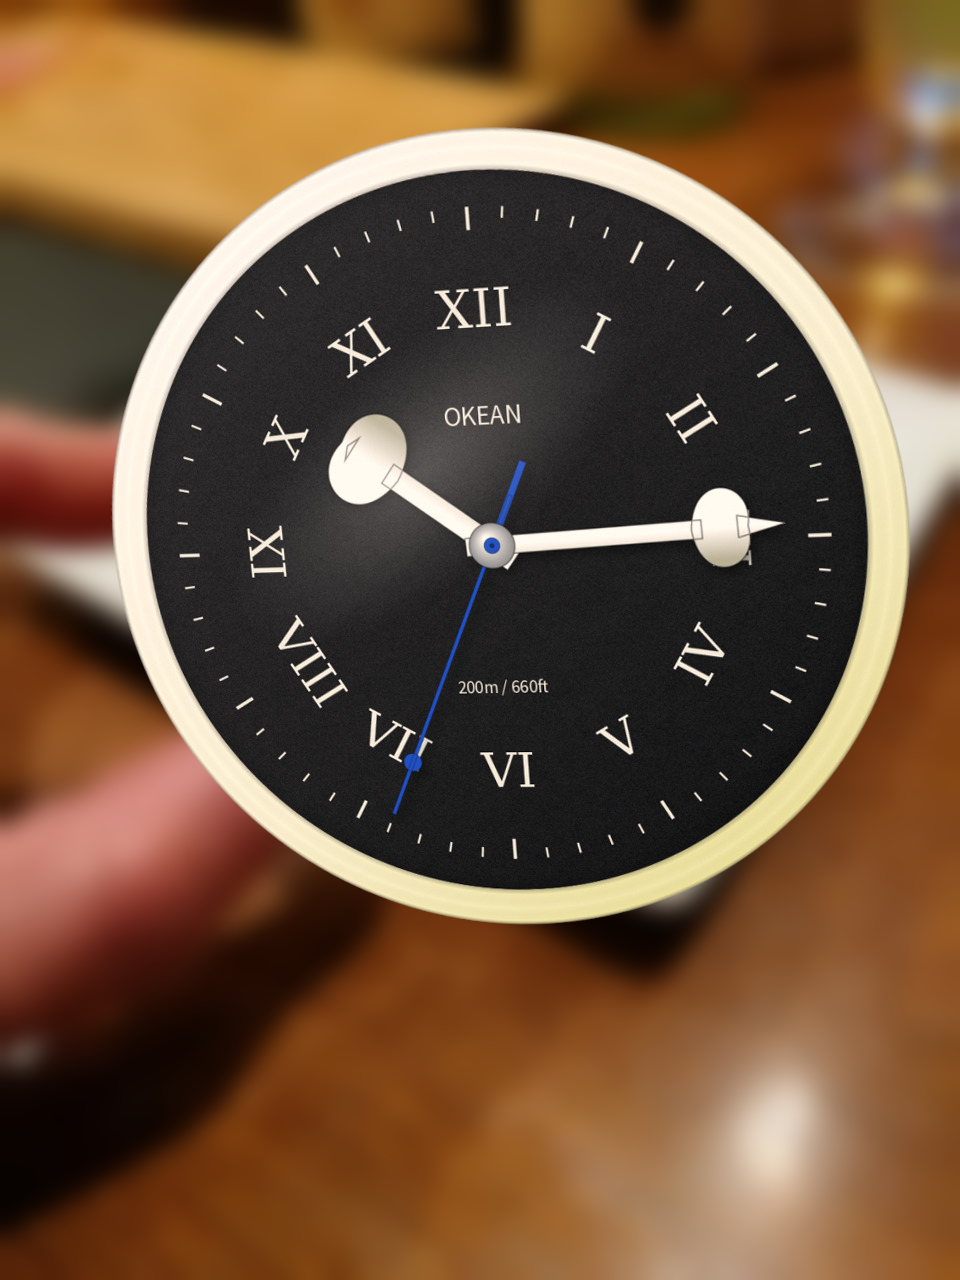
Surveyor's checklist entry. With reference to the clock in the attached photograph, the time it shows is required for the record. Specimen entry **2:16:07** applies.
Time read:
**10:14:34**
